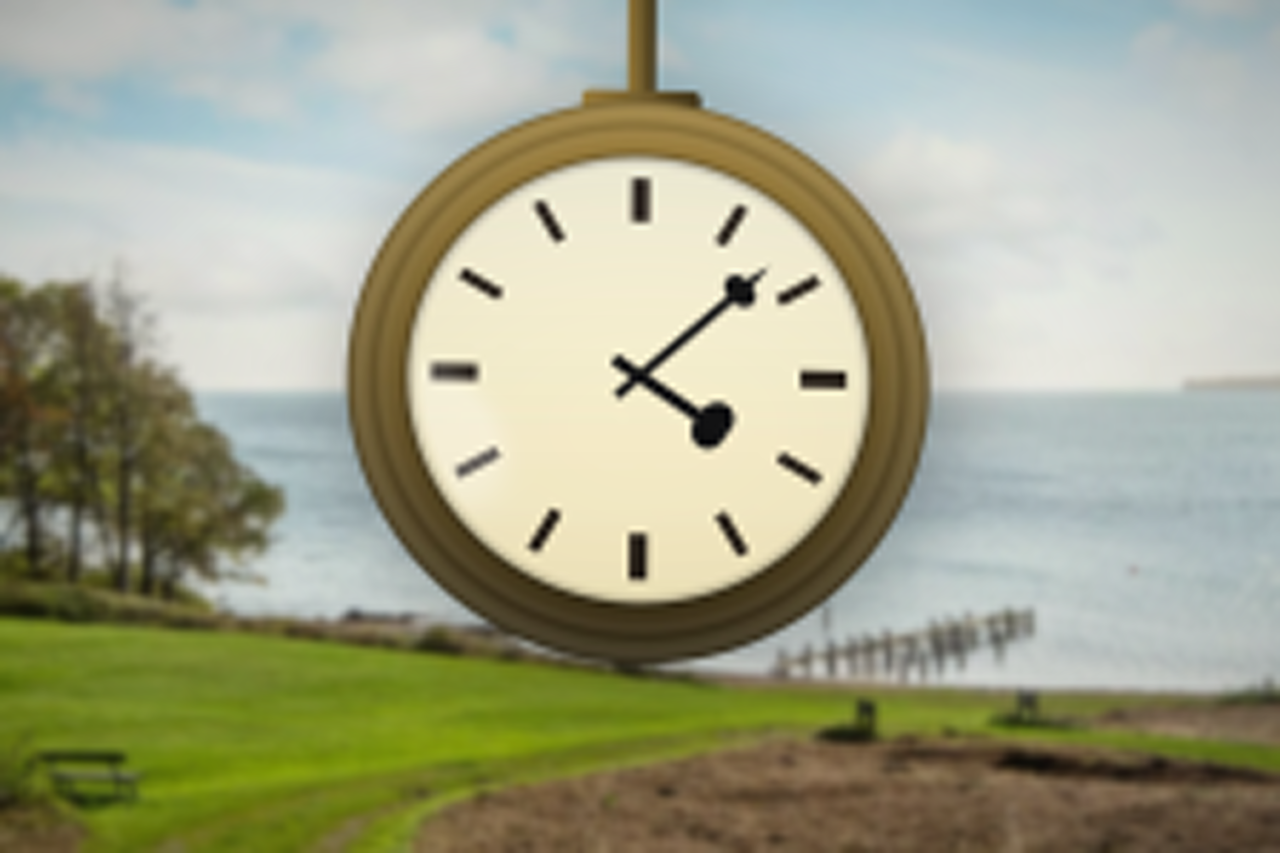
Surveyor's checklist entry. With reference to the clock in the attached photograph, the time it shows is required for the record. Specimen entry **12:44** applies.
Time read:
**4:08**
